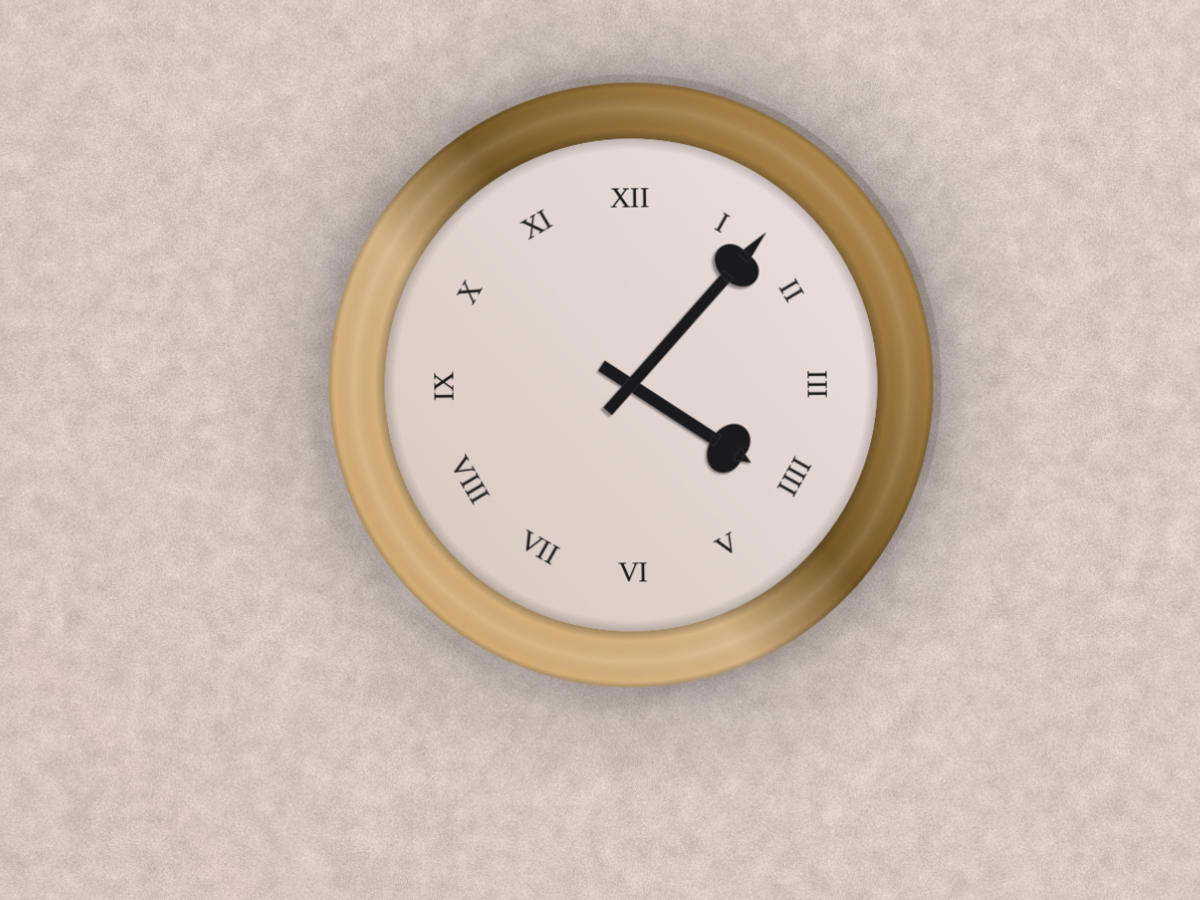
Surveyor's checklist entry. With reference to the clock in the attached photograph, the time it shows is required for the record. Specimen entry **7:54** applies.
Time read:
**4:07**
